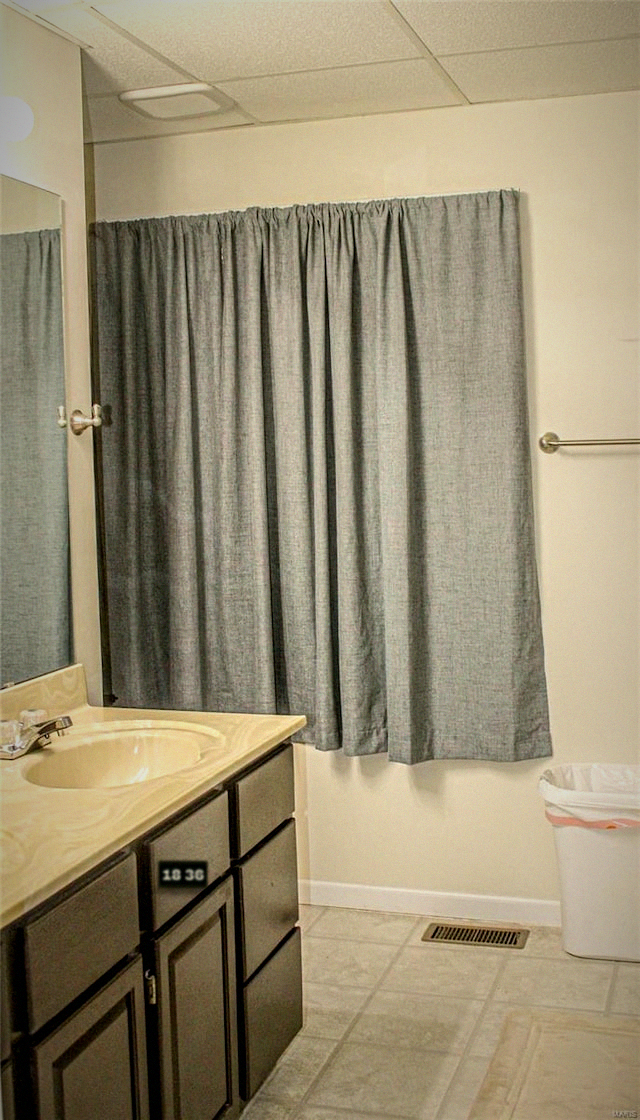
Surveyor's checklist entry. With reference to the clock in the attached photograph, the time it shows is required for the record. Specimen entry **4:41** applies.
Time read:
**18:36**
